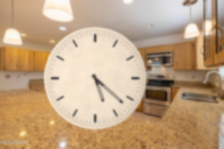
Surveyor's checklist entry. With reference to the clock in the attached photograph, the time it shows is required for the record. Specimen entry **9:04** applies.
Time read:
**5:22**
